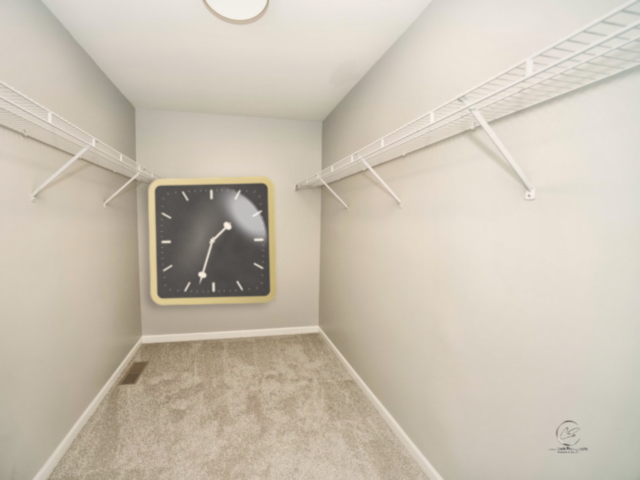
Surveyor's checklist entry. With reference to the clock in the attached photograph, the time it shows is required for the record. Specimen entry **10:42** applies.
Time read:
**1:33**
